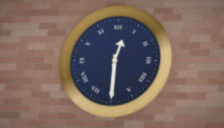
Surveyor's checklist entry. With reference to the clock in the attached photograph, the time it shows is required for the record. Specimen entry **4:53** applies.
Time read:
**12:30**
